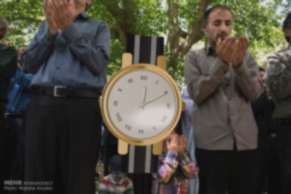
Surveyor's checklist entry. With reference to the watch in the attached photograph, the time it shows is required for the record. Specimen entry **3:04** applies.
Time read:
**12:10**
